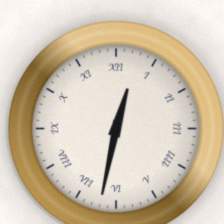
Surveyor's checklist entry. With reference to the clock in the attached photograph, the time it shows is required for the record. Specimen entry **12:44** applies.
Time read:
**12:32**
